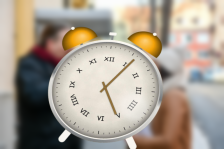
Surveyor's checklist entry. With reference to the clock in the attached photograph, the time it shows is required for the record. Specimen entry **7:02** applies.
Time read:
**5:06**
